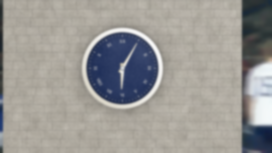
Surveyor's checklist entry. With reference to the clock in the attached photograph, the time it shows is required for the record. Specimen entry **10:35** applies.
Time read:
**6:05**
